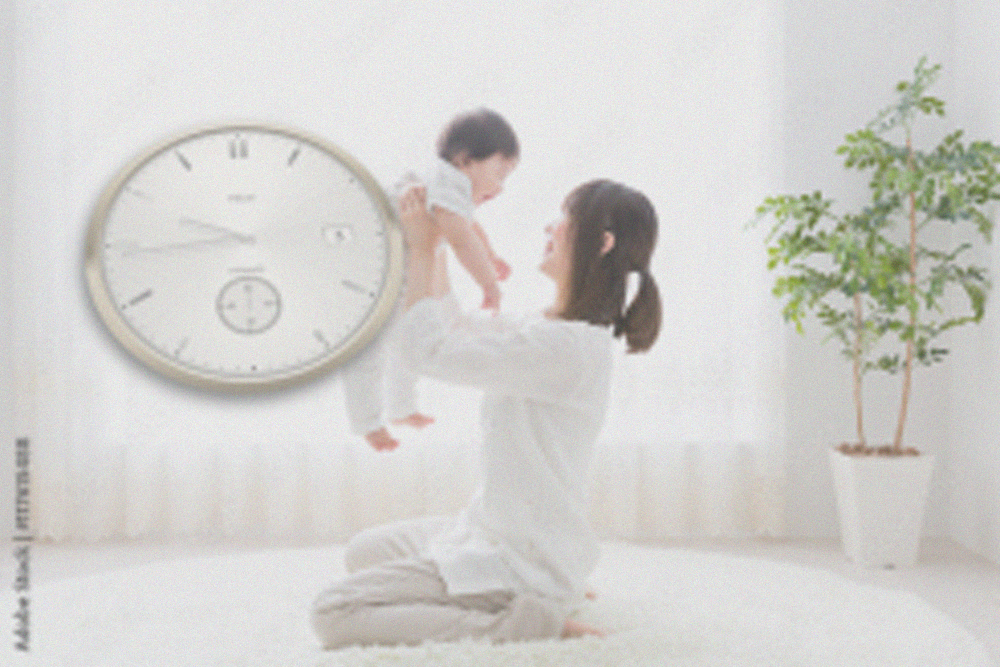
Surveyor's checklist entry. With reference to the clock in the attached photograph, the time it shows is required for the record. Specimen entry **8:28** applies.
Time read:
**9:44**
